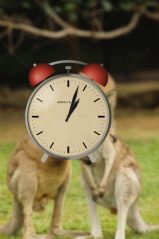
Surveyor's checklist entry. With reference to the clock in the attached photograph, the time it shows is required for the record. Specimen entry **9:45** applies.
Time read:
**1:03**
